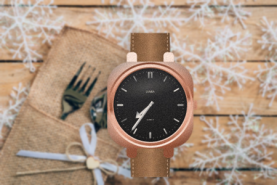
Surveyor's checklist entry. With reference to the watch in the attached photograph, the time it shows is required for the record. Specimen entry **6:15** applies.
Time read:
**7:36**
